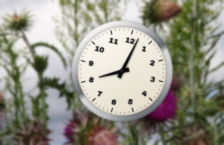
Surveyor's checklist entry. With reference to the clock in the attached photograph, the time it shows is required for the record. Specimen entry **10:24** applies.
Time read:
**8:02**
